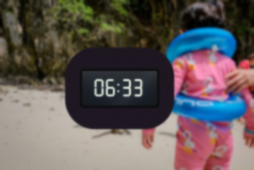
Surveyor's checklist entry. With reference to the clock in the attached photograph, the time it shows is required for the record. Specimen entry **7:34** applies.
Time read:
**6:33**
